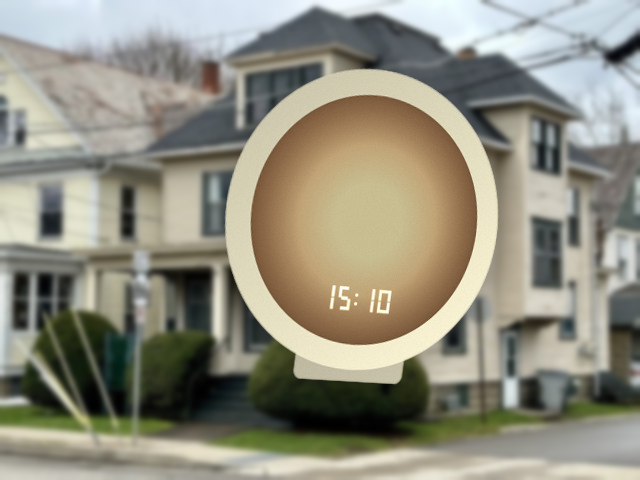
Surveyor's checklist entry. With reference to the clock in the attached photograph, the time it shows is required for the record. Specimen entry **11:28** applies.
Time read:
**15:10**
